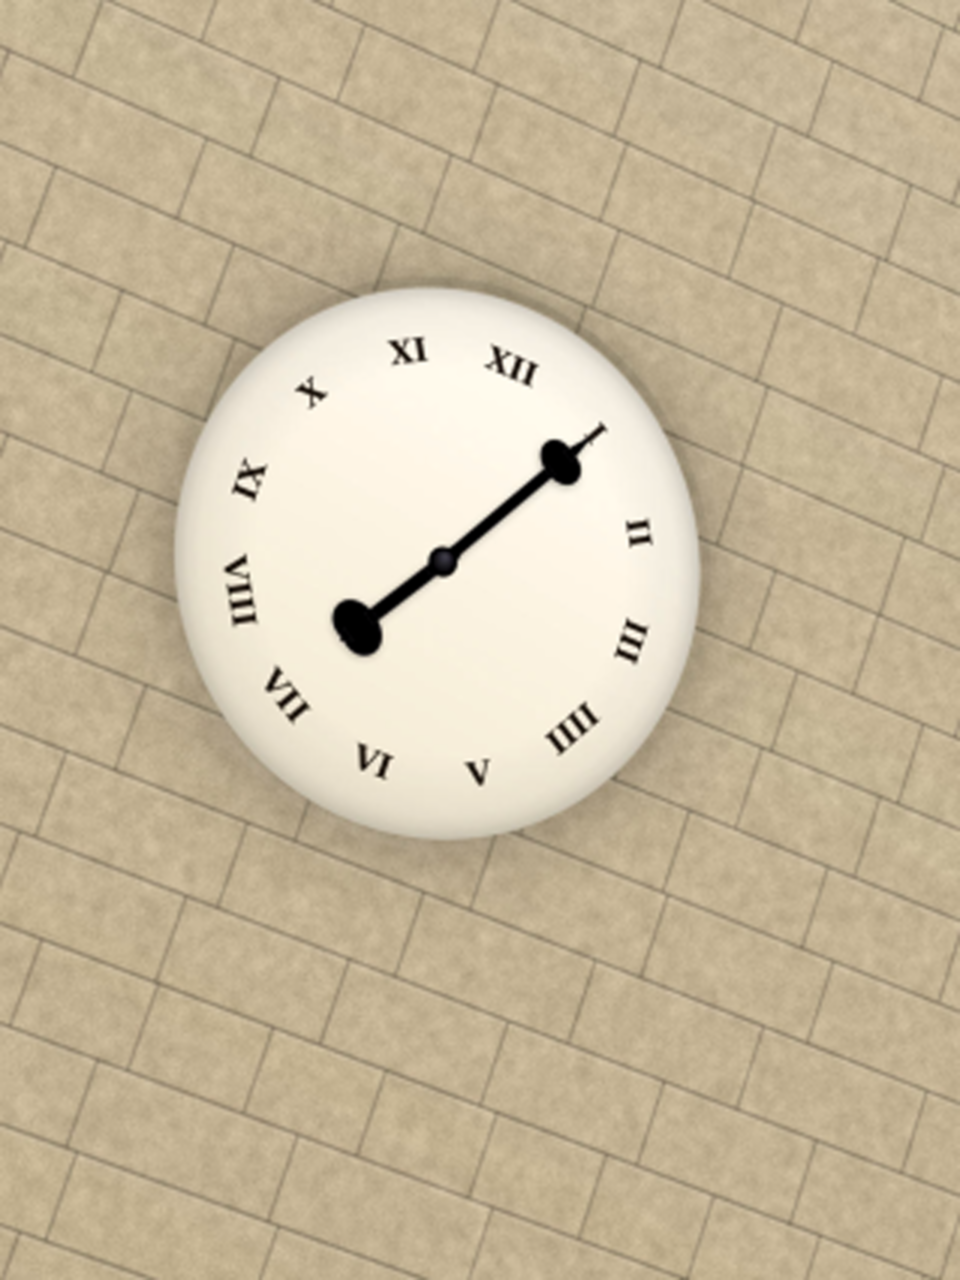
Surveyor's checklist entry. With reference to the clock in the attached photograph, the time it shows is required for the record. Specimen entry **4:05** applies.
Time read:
**7:05**
